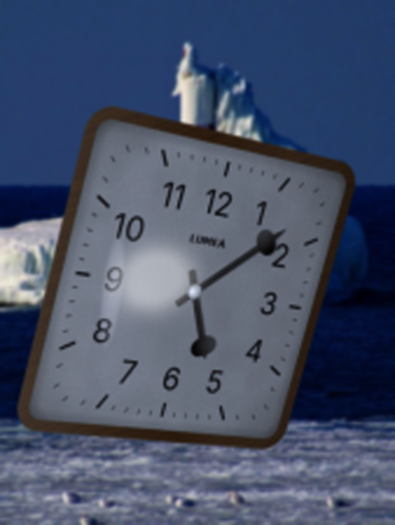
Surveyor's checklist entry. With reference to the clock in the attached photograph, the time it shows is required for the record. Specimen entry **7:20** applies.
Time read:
**5:08**
